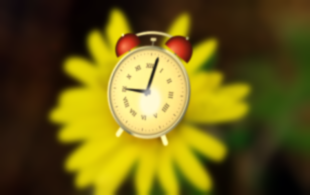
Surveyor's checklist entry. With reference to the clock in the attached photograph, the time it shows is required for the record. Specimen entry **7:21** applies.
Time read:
**9:02**
